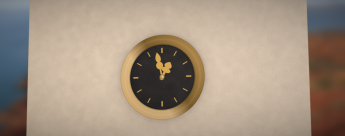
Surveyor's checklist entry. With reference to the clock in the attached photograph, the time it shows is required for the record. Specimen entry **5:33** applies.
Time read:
**12:58**
